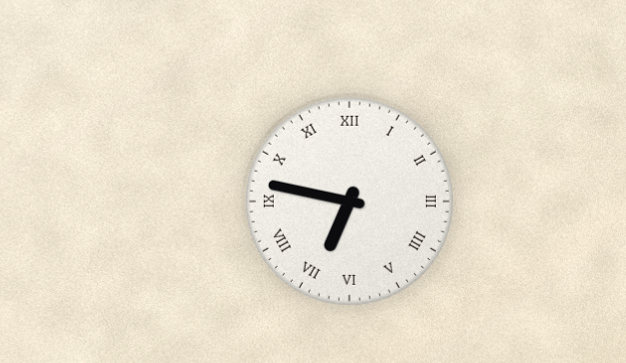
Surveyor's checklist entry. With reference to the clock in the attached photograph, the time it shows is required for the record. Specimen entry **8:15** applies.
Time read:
**6:47**
